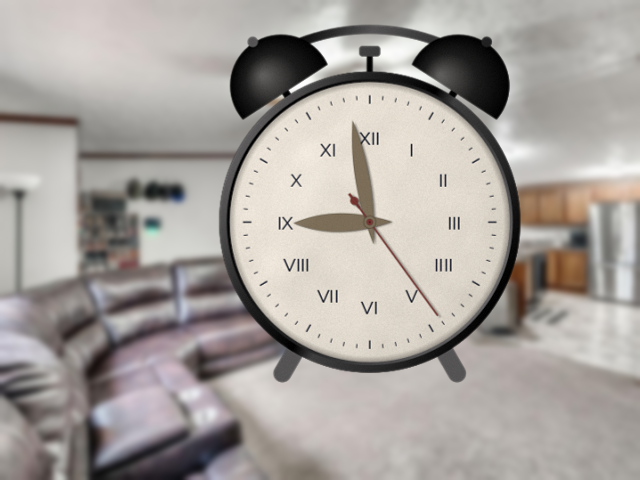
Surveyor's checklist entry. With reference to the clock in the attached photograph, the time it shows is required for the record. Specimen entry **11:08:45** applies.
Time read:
**8:58:24**
